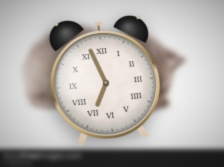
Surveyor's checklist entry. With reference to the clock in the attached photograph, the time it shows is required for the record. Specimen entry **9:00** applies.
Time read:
**6:57**
